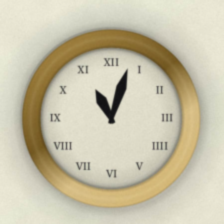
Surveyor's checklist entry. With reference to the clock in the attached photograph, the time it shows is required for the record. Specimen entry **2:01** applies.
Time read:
**11:03**
